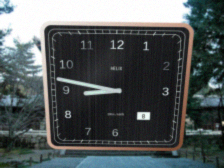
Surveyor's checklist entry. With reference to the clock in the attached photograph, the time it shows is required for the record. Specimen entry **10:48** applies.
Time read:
**8:47**
